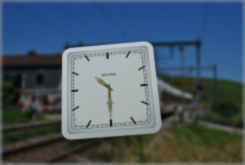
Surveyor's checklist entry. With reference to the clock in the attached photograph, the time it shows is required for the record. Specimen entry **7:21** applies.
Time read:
**10:30**
